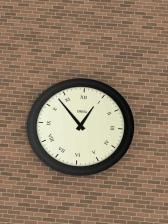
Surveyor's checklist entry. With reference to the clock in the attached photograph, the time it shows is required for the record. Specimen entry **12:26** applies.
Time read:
**12:53**
